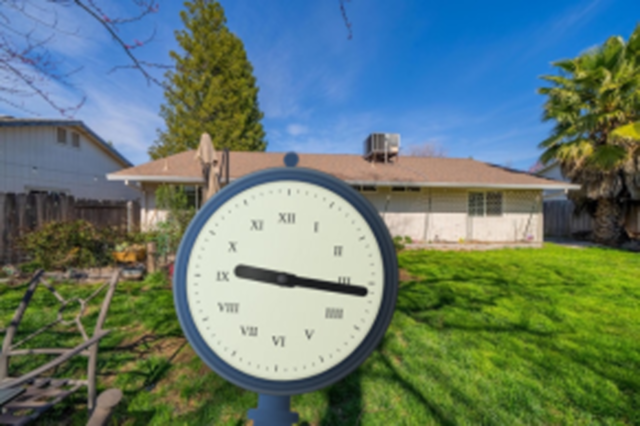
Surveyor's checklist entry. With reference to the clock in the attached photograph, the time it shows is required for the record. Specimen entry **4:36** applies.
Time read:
**9:16**
